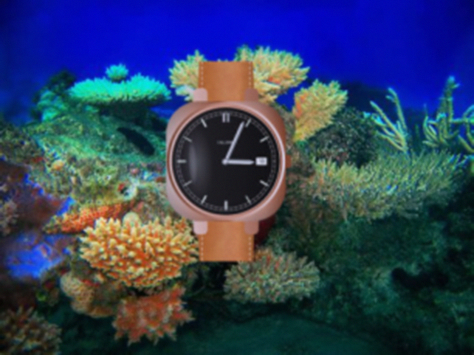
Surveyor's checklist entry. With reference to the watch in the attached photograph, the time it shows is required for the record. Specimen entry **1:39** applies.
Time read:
**3:04**
